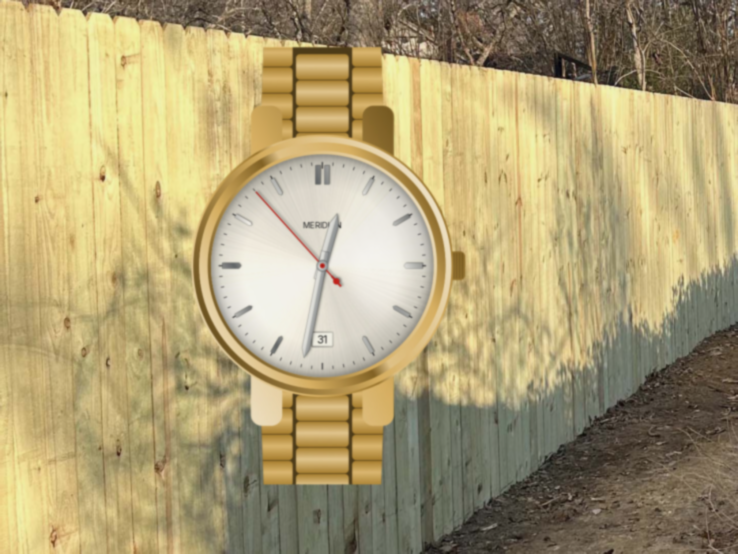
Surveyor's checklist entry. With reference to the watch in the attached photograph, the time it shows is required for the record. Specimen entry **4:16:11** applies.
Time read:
**12:31:53**
